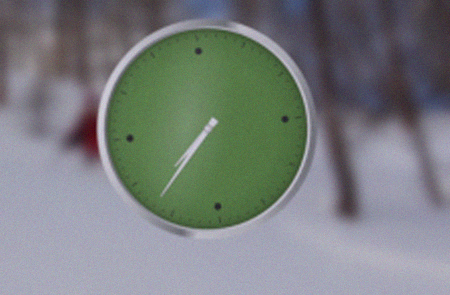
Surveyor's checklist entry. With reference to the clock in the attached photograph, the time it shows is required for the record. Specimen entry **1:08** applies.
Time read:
**7:37**
